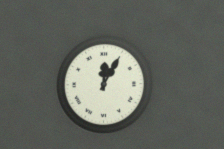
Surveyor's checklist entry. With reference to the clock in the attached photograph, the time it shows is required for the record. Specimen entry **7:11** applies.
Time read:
**12:05**
